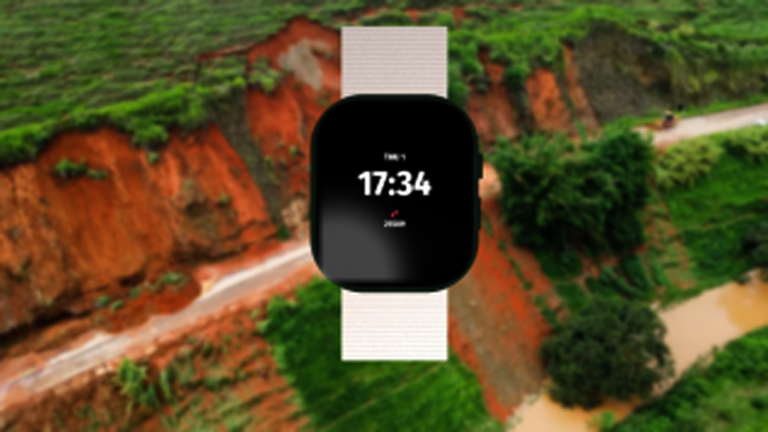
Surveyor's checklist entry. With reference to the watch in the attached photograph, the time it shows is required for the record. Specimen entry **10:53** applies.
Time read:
**17:34**
